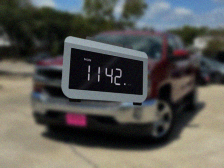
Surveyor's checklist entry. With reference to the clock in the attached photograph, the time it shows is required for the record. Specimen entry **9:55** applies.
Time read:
**11:42**
